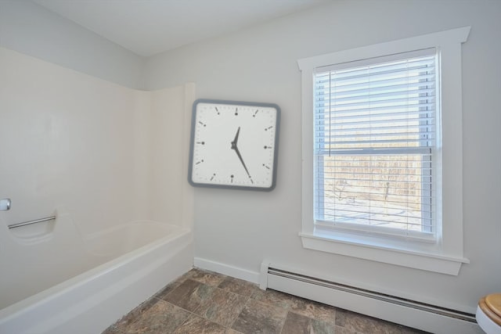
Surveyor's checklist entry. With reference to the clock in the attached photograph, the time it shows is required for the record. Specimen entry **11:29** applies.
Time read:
**12:25**
